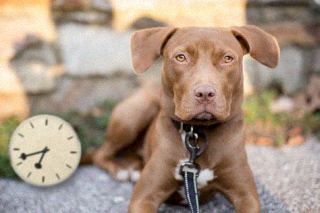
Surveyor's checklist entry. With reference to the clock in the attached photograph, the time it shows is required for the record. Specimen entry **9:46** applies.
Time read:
**6:42**
